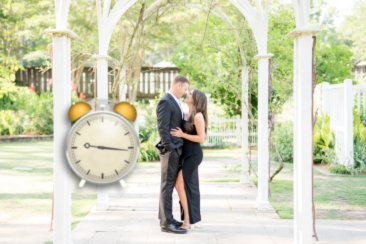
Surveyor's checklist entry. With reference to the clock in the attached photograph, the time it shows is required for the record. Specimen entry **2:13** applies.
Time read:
**9:16**
